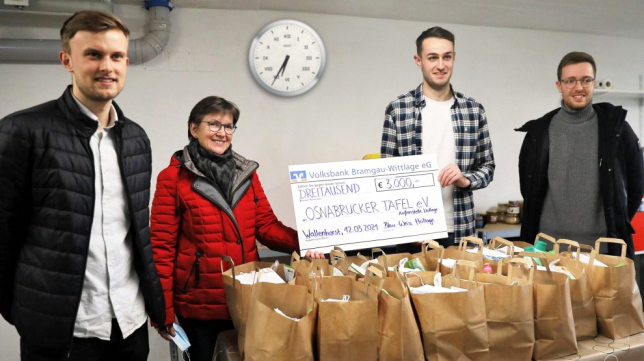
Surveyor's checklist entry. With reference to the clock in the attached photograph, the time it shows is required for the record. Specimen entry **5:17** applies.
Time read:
**6:35**
